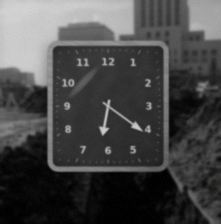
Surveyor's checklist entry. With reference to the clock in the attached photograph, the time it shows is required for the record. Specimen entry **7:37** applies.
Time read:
**6:21**
